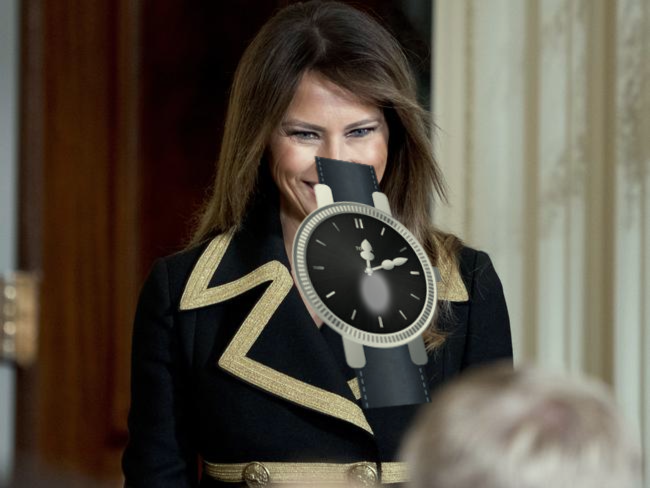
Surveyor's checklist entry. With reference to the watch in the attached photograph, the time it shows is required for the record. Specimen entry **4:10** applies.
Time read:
**12:12**
